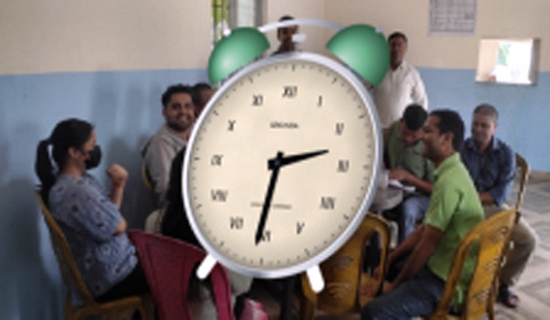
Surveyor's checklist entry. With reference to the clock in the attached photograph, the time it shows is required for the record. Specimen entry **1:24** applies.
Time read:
**2:31**
